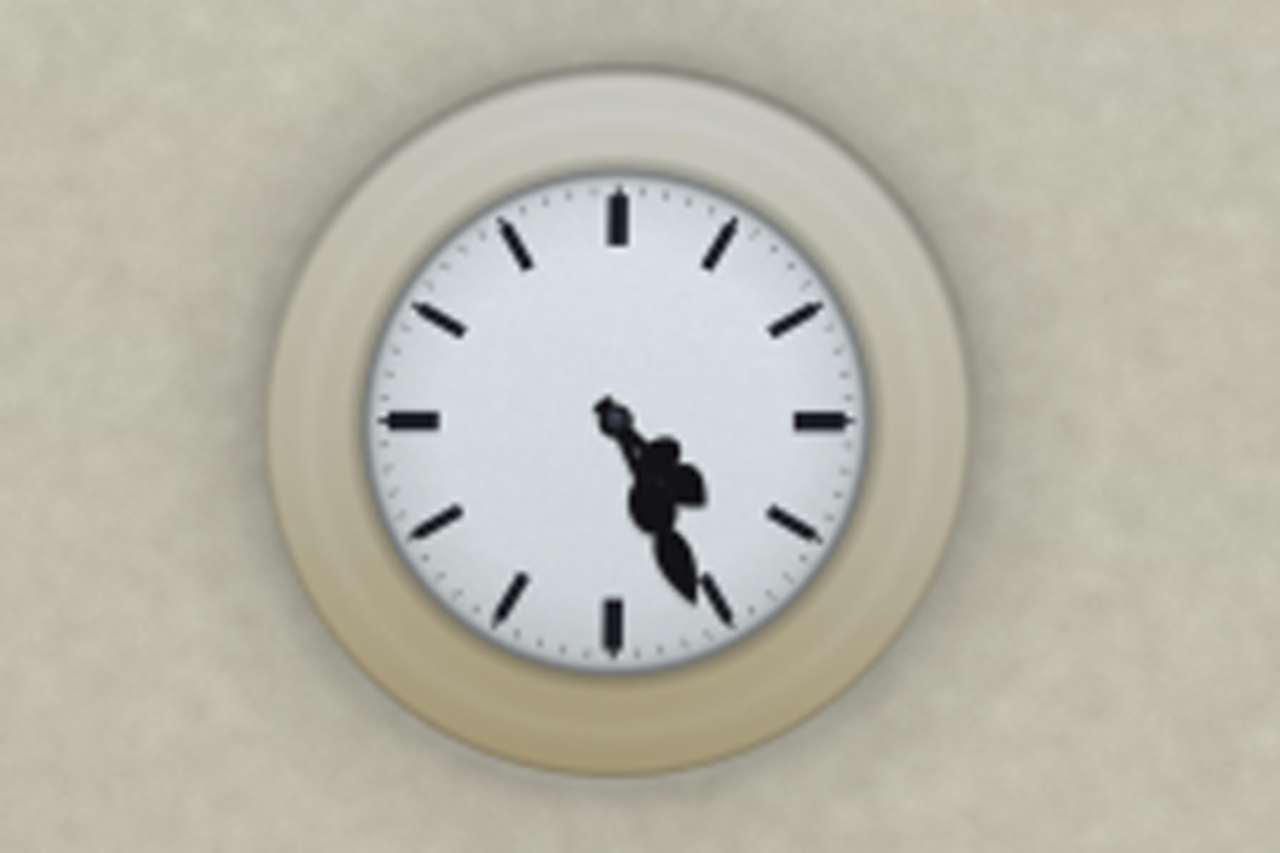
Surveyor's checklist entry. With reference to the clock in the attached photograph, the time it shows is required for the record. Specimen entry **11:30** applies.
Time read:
**4:26**
